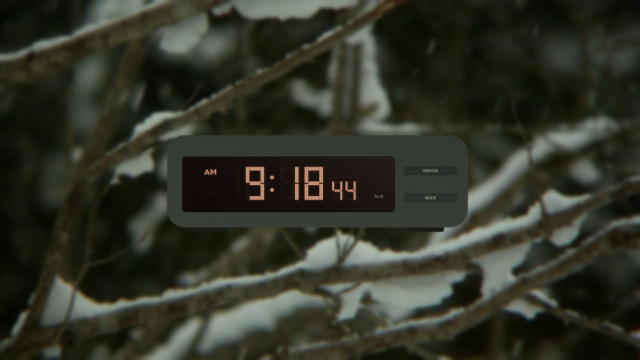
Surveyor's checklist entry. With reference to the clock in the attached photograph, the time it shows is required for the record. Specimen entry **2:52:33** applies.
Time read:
**9:18:44**
